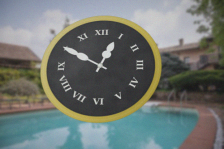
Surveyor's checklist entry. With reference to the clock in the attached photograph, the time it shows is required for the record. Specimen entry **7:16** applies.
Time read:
**12:50**
